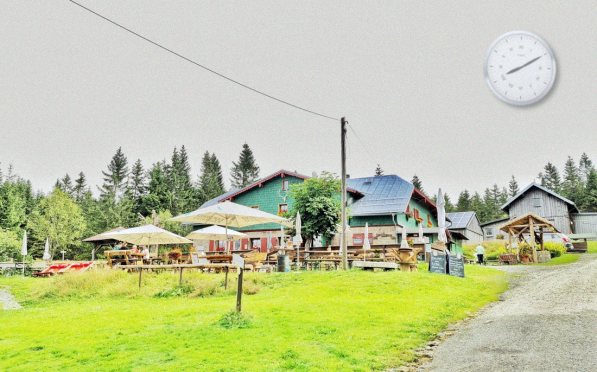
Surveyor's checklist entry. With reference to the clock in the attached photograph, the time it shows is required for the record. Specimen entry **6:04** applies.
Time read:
**8:10**
